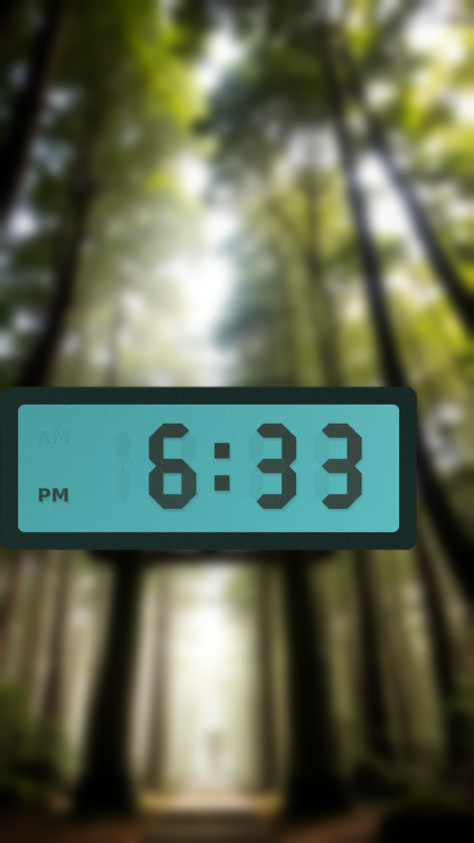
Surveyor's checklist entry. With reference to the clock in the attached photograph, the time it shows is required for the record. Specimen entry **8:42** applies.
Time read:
**6:33**
